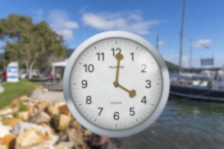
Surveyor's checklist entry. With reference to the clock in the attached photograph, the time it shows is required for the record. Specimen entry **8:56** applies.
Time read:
**4:01**
